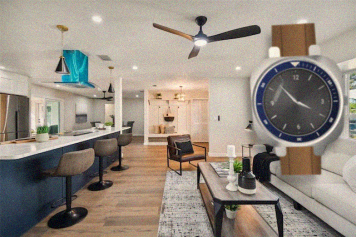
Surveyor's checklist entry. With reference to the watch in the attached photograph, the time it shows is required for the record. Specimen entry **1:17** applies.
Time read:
**3:53**
